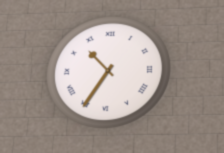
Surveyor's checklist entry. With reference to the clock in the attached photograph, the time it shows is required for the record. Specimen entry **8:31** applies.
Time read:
**10:35**
